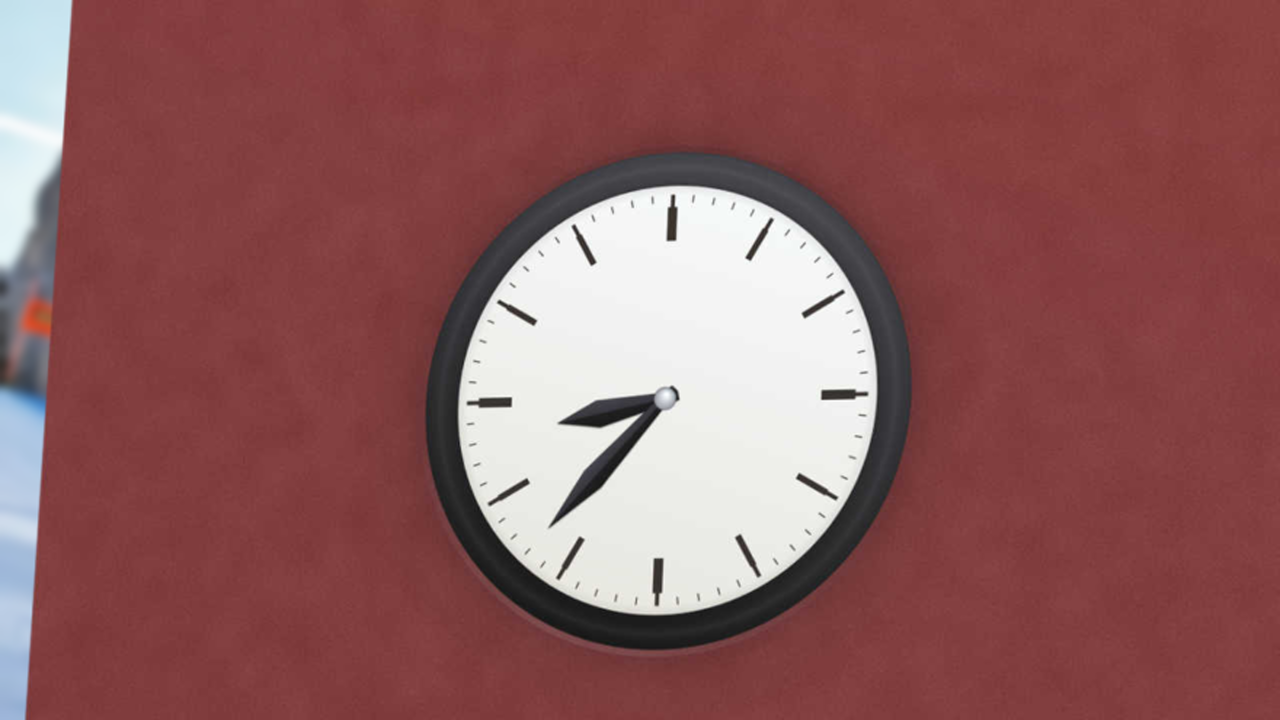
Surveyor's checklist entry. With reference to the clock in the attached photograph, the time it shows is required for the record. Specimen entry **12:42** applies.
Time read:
**8:37**
